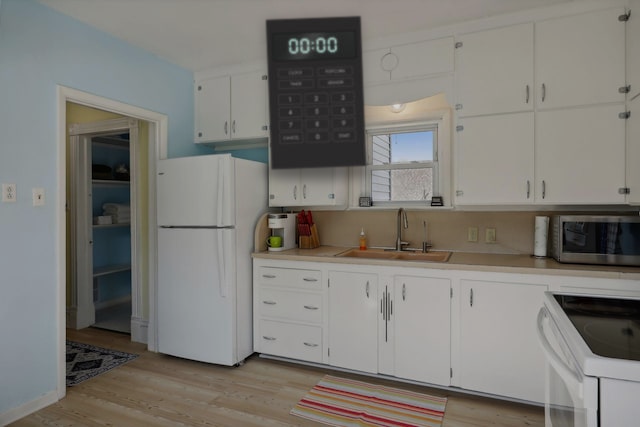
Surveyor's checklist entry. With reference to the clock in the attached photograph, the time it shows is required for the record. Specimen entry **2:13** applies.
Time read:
**0:00**
